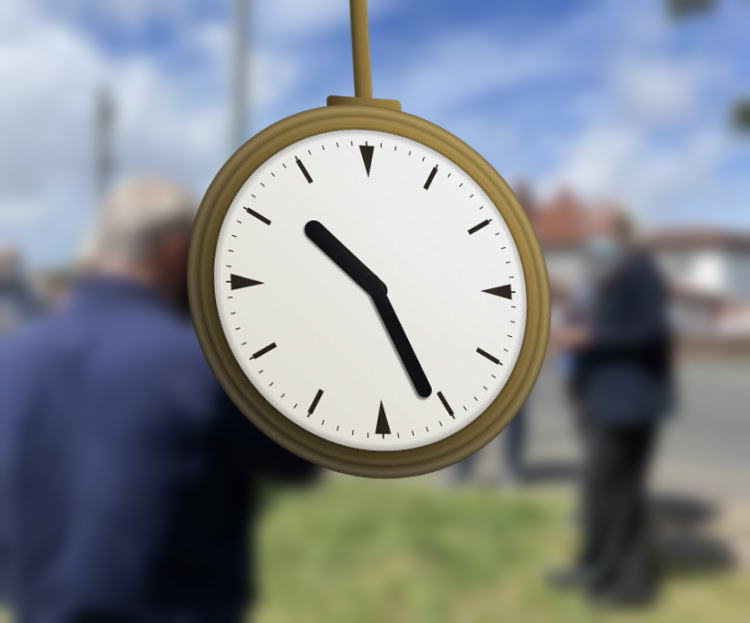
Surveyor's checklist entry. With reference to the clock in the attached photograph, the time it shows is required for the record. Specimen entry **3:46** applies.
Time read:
**10:26**
